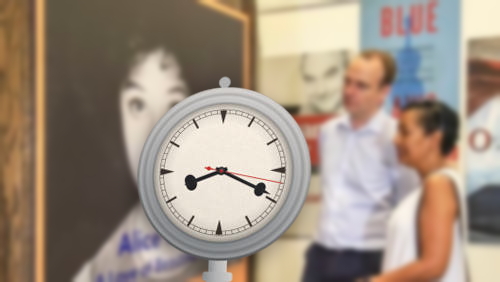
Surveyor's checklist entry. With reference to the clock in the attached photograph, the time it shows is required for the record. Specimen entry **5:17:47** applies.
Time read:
**8:19:17**
